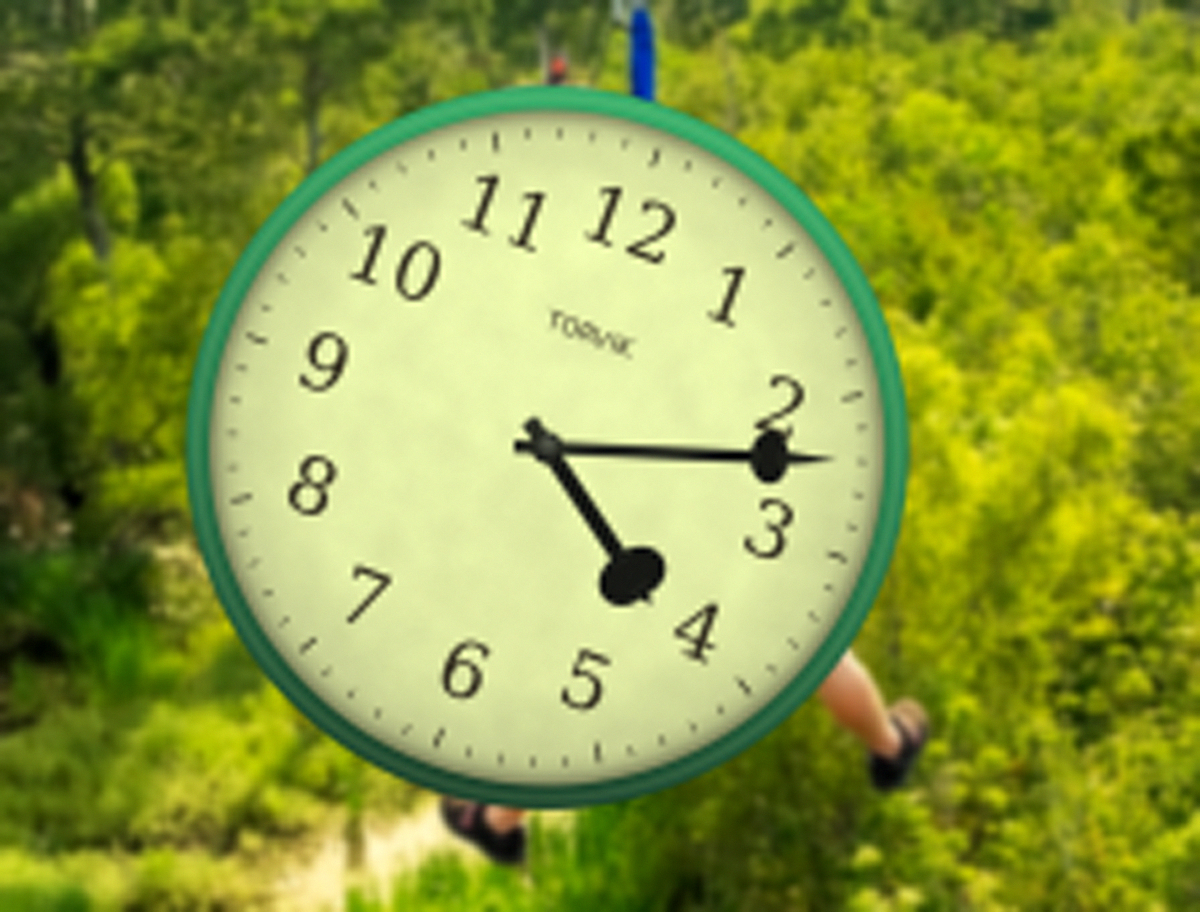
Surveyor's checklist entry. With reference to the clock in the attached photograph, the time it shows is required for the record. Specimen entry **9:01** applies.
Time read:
**4:12**
